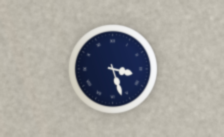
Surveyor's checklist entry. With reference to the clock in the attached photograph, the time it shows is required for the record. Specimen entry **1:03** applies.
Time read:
**3:27**
